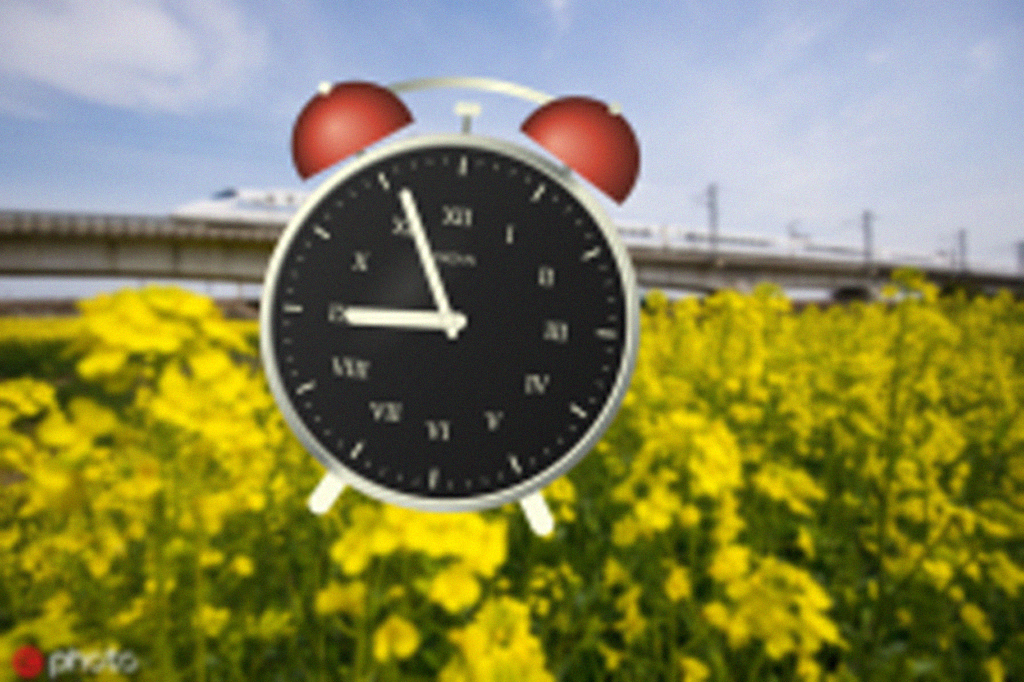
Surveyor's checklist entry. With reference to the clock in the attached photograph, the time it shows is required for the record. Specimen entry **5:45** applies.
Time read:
**8:56**
